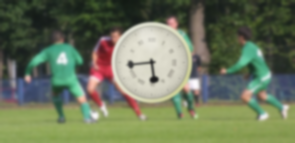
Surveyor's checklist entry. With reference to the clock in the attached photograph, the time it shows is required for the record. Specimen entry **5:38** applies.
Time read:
**5:44**
